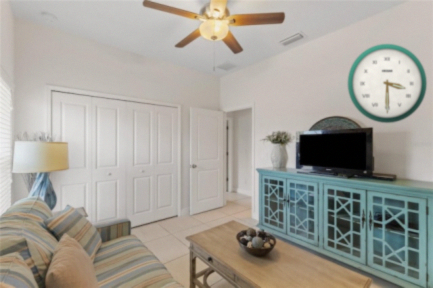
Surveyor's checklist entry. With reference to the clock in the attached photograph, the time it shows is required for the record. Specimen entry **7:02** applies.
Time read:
**3:30**
